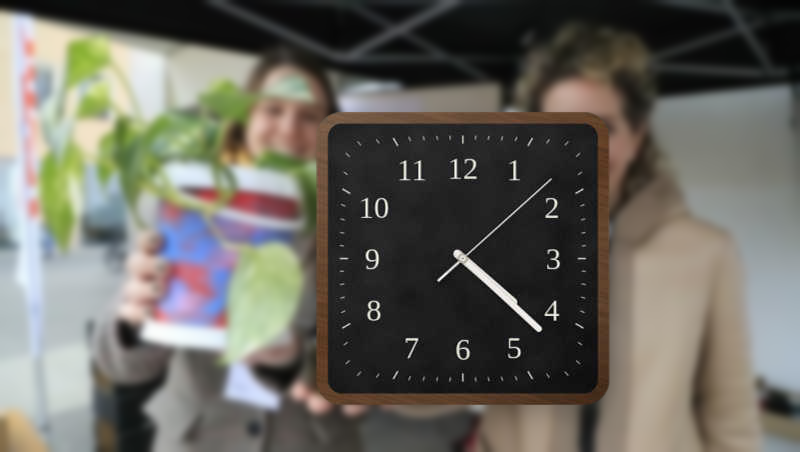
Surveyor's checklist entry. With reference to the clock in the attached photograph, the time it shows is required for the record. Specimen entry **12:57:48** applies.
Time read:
**4:22:08**
